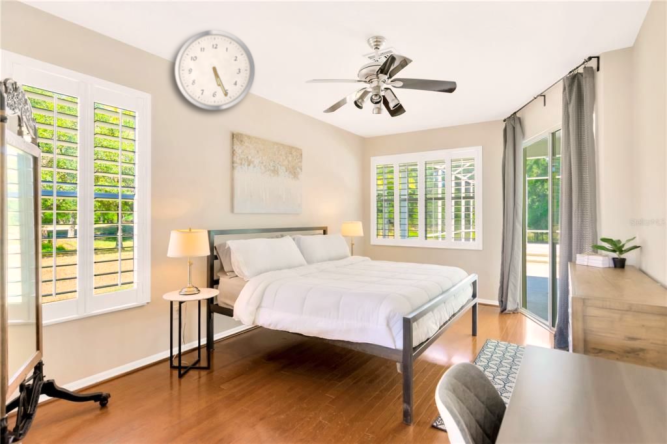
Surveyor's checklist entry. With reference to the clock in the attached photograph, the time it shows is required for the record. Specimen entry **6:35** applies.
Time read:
**5:26**
